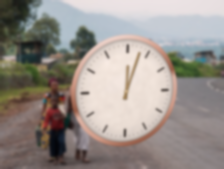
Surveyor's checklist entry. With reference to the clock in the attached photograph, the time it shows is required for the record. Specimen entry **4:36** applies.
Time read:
**12:03**
